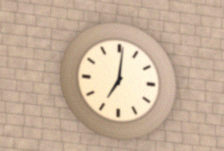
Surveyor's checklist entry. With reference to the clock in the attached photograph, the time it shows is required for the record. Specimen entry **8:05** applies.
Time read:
**7:01**
